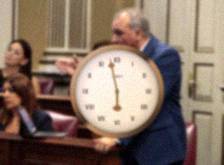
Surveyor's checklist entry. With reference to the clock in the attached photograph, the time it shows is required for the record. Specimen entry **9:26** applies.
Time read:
**5:58**
